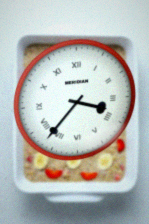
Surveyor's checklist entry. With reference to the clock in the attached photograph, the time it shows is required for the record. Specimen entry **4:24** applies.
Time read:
**3:37**
